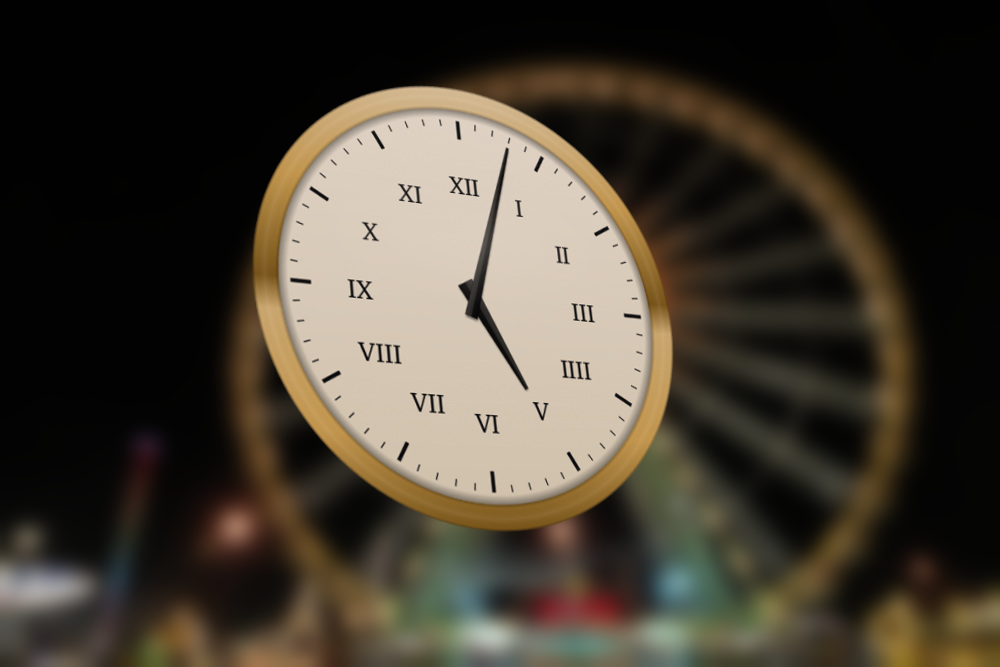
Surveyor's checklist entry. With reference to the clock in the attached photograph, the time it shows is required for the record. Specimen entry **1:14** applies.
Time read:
**5:03**
